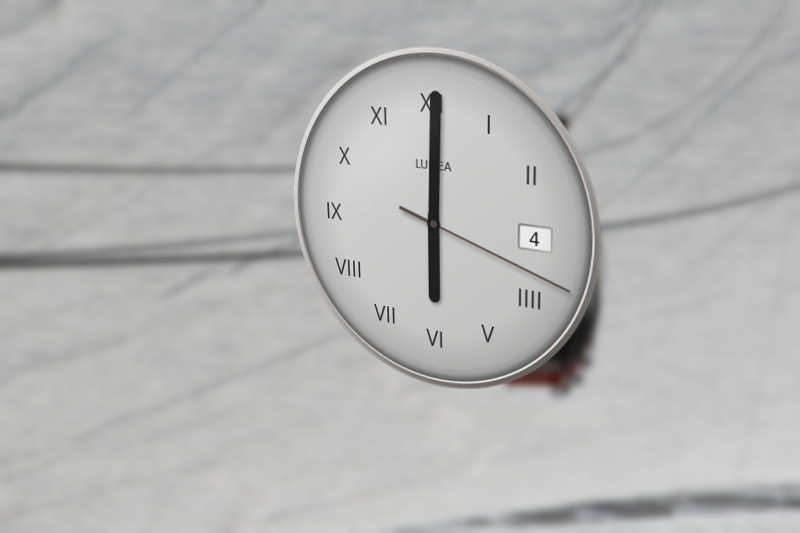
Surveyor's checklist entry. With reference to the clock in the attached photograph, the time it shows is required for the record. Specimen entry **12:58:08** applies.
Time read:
**6:00:18**
